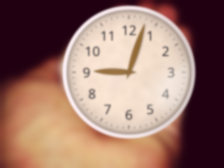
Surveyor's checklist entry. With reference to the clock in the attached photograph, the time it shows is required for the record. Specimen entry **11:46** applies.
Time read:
**9:03**
